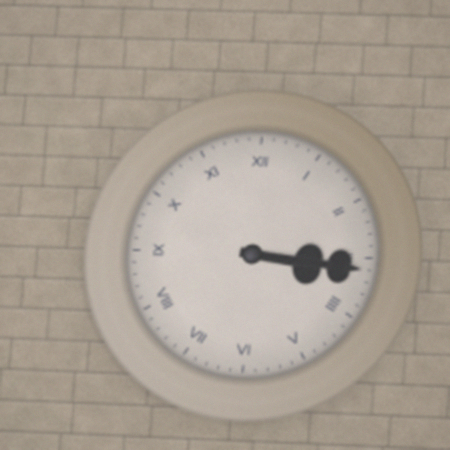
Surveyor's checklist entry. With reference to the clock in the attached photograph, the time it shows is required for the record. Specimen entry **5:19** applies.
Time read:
**3:16**
